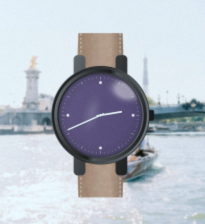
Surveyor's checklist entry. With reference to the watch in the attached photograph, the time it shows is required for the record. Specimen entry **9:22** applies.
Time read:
**2:41**
